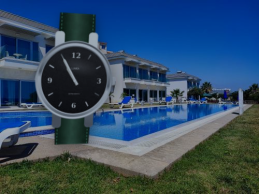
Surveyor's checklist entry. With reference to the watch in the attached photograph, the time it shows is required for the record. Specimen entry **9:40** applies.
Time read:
**10:55**
